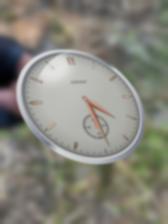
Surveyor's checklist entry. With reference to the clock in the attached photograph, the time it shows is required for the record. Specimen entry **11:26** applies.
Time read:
**4:29**
